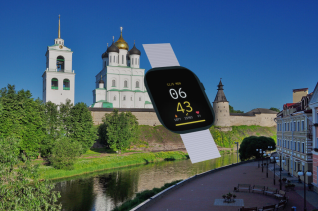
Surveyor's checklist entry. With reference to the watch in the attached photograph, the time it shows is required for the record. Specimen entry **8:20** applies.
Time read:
**6:43**
